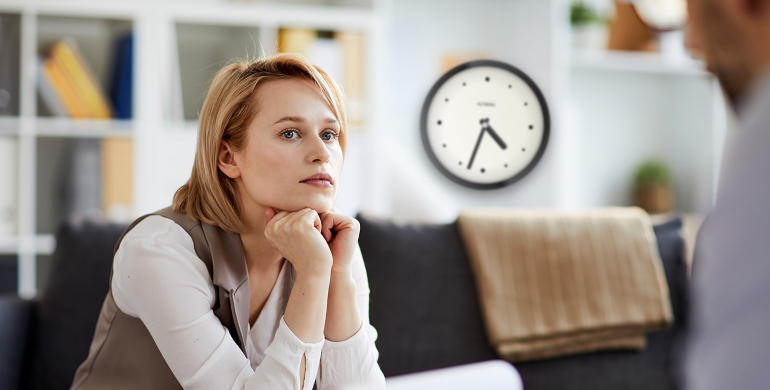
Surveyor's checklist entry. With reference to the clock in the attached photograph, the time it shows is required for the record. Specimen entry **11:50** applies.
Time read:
**4:33**
